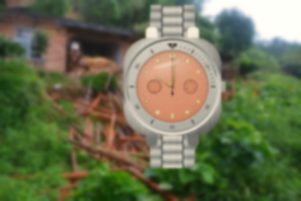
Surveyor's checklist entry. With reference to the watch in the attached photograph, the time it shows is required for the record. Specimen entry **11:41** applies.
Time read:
**10:01**
